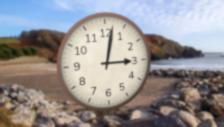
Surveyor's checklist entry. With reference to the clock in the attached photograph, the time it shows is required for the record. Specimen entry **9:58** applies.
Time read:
**3:02**
